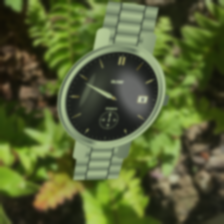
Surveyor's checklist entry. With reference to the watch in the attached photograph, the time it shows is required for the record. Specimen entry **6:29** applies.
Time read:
**9:49**
